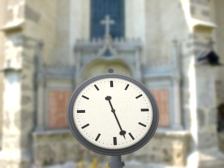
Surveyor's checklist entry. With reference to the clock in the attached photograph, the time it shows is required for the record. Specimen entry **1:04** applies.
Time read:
**11:27**
